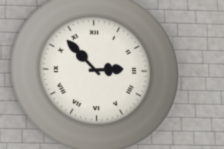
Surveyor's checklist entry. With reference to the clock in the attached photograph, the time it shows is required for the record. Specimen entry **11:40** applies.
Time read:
**2:53**
